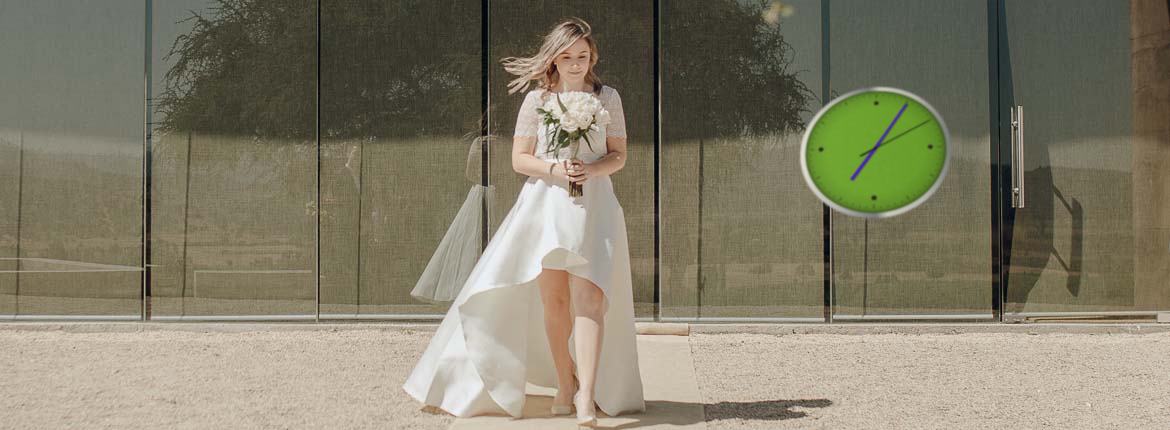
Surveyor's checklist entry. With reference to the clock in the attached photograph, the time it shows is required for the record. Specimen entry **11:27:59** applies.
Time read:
**7:05:10**
